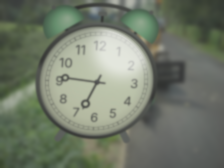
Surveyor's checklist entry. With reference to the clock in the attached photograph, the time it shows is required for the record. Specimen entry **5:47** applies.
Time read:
**6:46**
